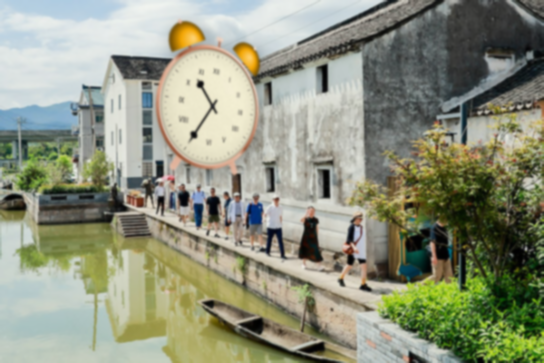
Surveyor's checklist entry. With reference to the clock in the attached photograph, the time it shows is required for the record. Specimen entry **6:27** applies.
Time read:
**10:35**
